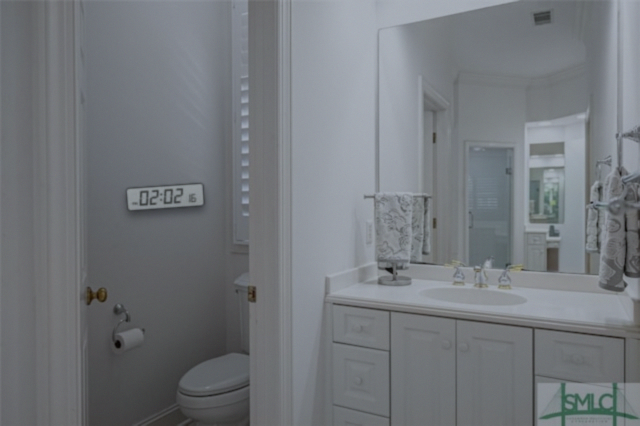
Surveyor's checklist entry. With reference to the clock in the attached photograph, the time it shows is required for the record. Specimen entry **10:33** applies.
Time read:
**2:02**
